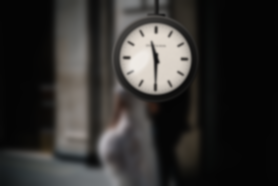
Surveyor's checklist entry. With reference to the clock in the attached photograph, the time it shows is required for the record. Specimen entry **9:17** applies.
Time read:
**11:30**
